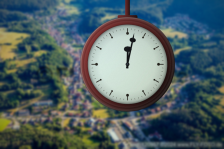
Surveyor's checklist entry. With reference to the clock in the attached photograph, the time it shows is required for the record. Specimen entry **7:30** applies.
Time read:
**12:02**
